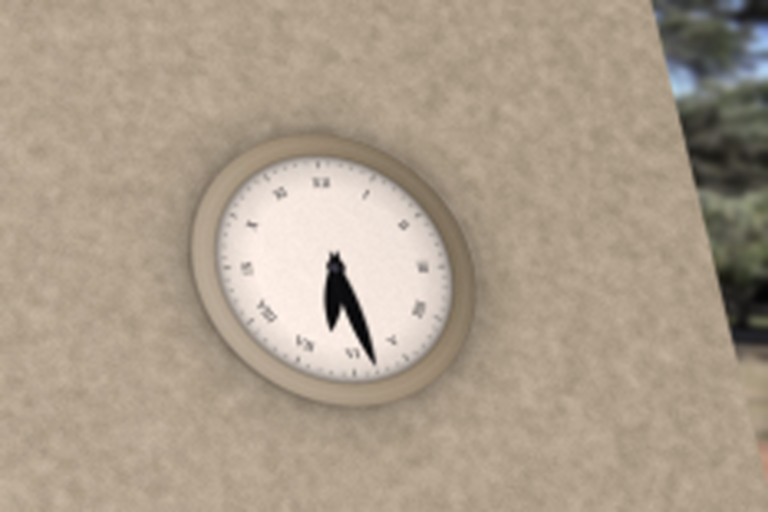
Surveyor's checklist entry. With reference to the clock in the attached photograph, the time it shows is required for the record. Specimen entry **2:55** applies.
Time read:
**6:28**
